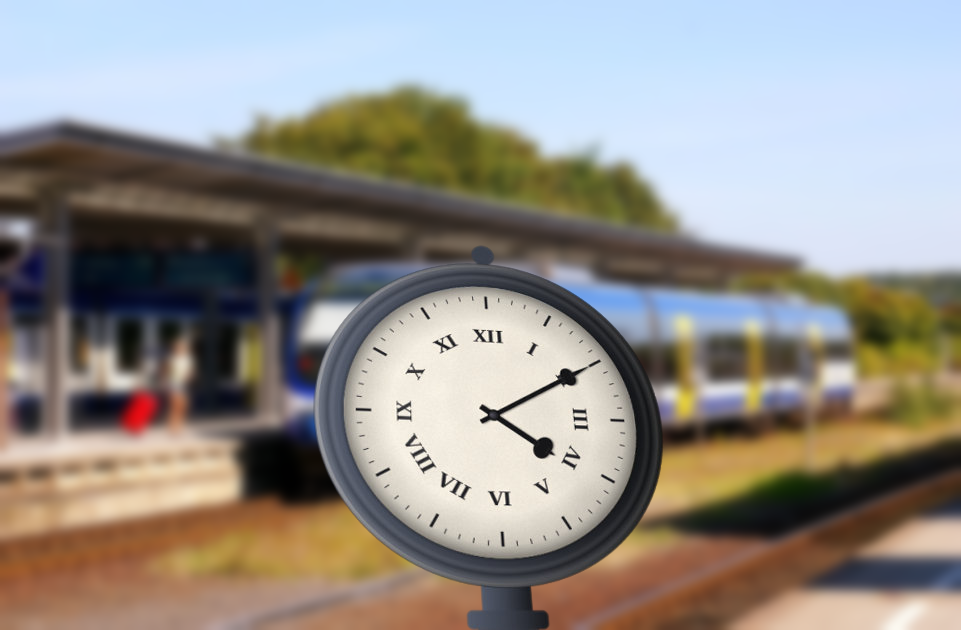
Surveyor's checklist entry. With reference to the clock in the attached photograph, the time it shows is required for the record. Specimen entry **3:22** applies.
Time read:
**4:10**
